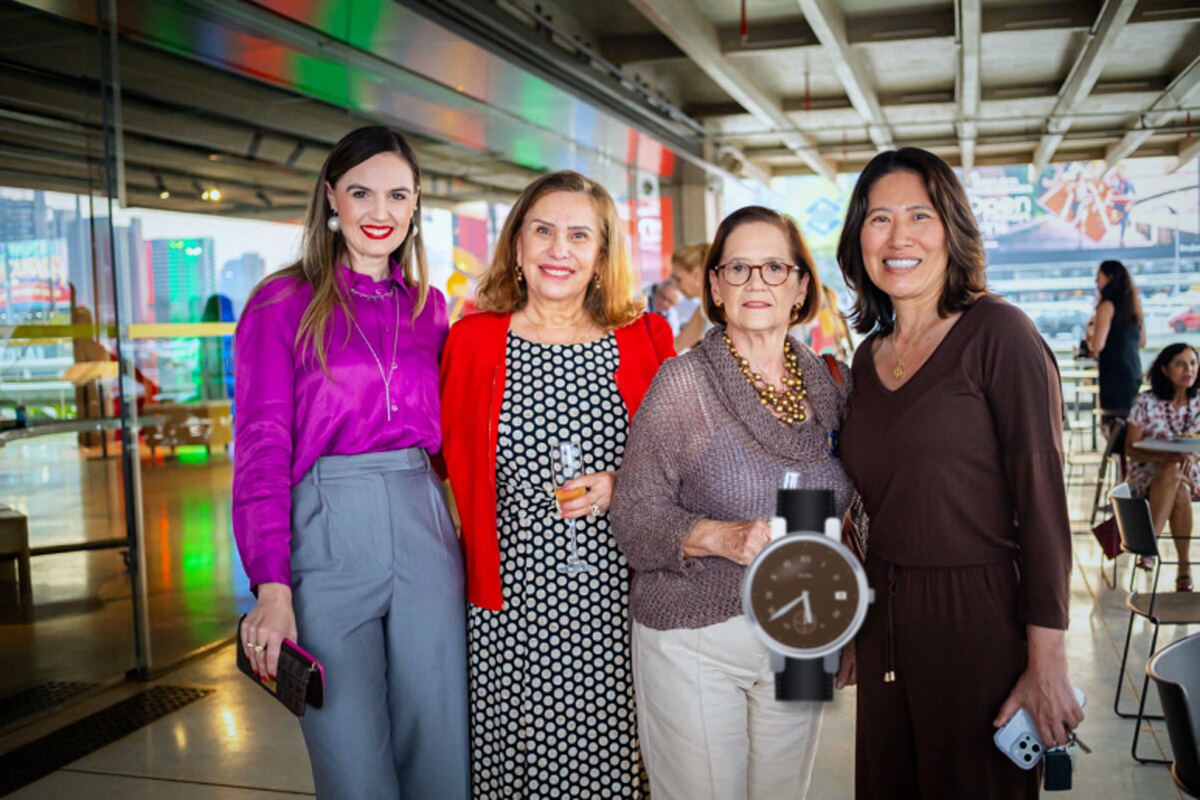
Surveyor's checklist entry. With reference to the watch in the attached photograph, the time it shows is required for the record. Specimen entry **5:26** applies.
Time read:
**5:39**
